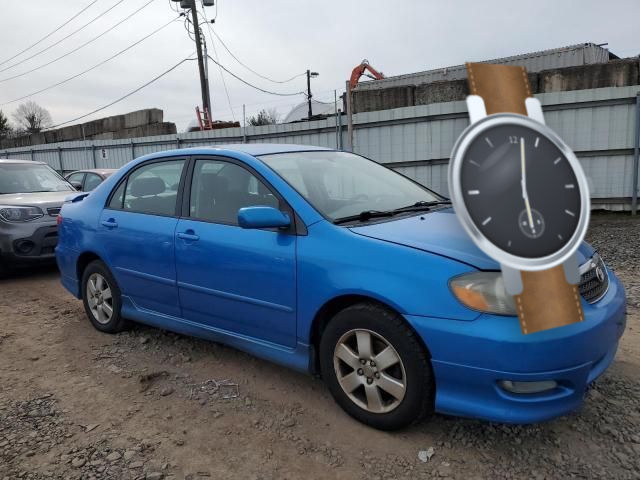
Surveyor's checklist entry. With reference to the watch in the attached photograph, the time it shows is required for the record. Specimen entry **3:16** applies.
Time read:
**6:02**
